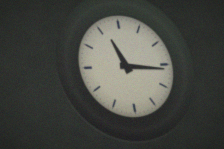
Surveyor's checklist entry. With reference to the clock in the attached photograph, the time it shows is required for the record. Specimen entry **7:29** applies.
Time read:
**11:16**
